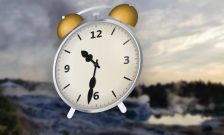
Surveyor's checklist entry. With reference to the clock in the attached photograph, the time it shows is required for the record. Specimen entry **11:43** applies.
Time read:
**10:32**
